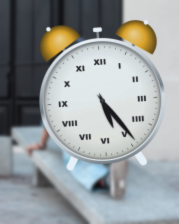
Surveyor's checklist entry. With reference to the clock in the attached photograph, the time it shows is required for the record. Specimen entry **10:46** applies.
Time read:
**5:24**
